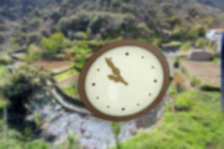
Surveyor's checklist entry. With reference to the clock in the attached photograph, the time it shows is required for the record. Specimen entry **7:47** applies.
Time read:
**9:54**
